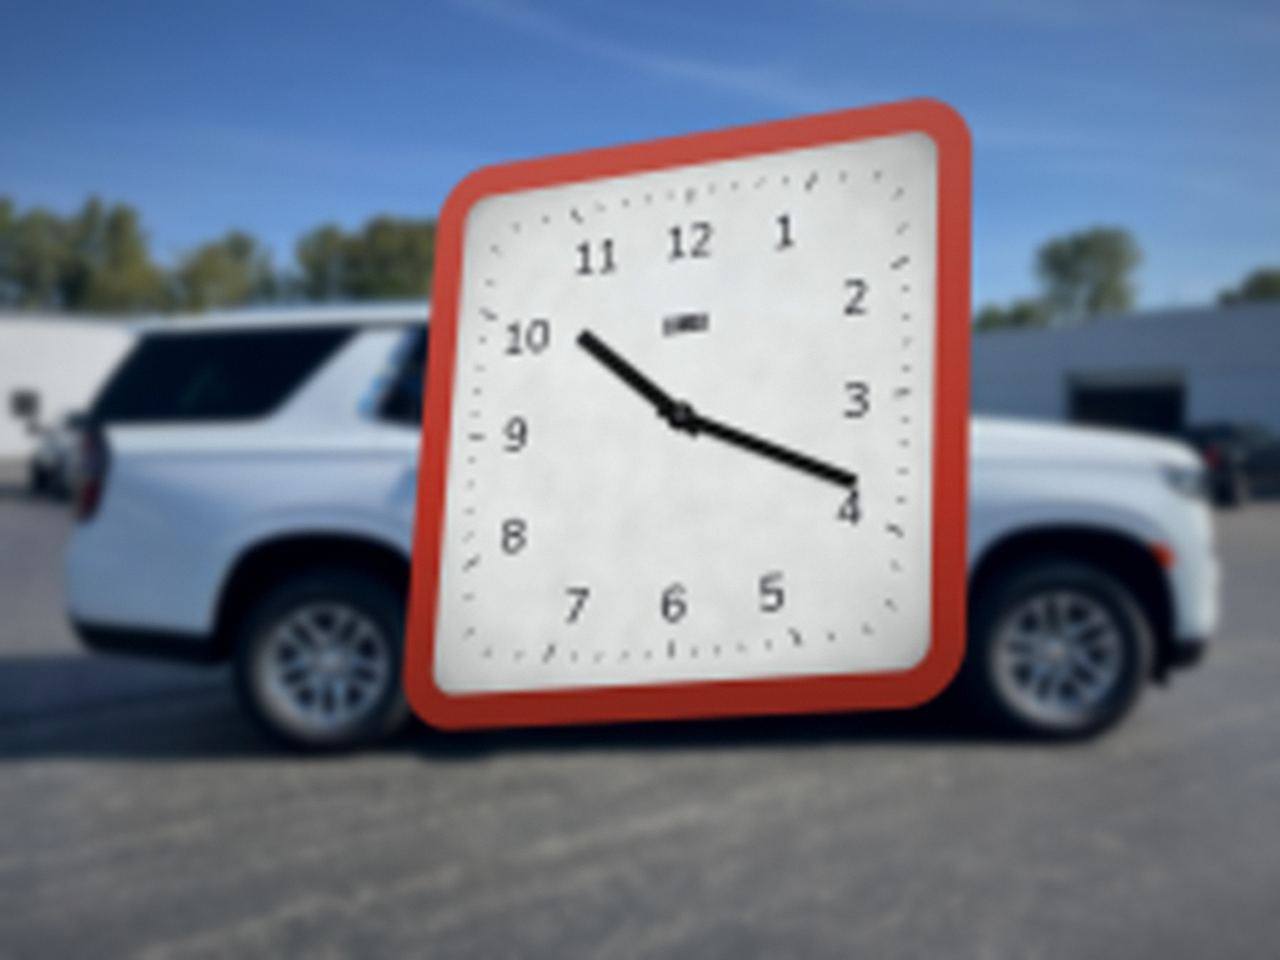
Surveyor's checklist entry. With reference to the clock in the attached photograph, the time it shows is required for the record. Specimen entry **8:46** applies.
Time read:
**10:19**
